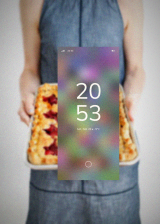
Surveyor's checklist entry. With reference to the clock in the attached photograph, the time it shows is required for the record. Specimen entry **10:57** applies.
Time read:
**20:53**
